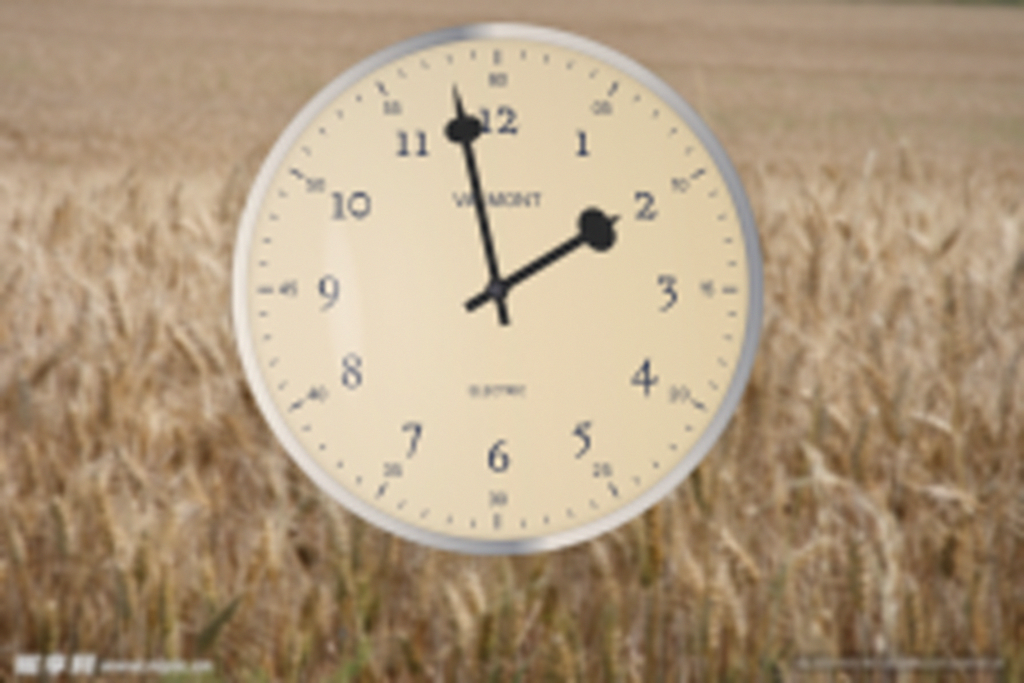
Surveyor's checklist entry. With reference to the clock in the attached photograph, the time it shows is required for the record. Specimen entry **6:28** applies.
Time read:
**1:58**
